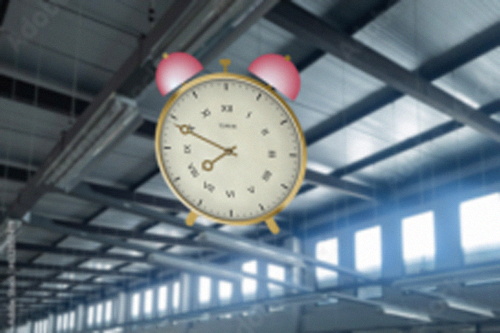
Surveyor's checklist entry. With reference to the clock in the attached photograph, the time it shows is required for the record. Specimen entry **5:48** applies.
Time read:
**7:49**
